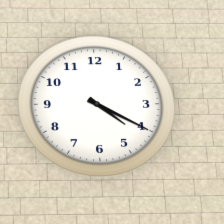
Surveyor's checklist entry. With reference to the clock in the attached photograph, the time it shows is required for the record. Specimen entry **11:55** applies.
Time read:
**4:20**
